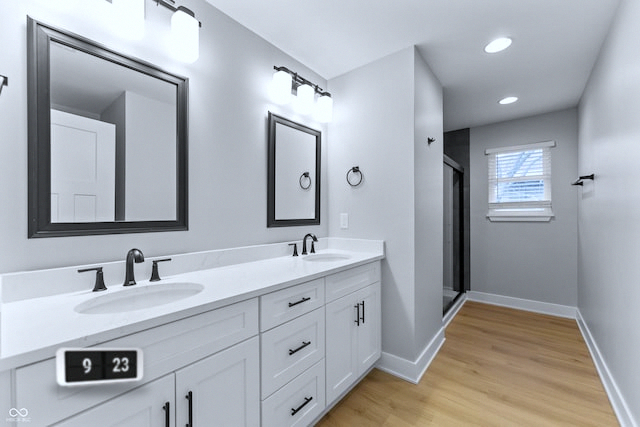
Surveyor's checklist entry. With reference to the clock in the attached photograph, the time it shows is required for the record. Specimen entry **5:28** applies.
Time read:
**9:23**
